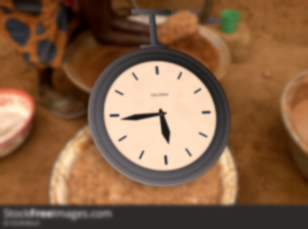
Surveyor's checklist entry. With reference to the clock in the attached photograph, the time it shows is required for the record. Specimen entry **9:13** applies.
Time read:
**5:44**
